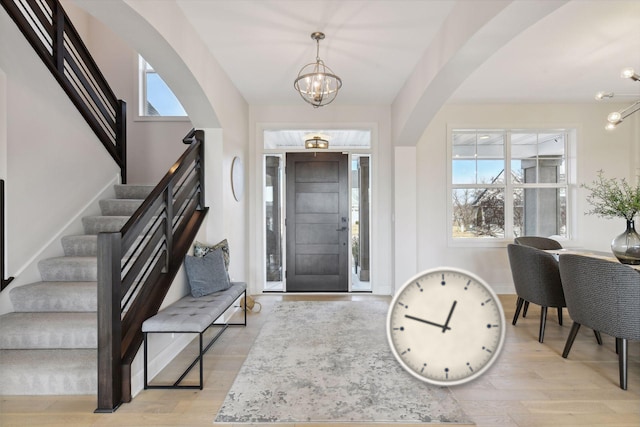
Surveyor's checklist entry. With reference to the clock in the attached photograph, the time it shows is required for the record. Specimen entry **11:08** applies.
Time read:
**12:48**
